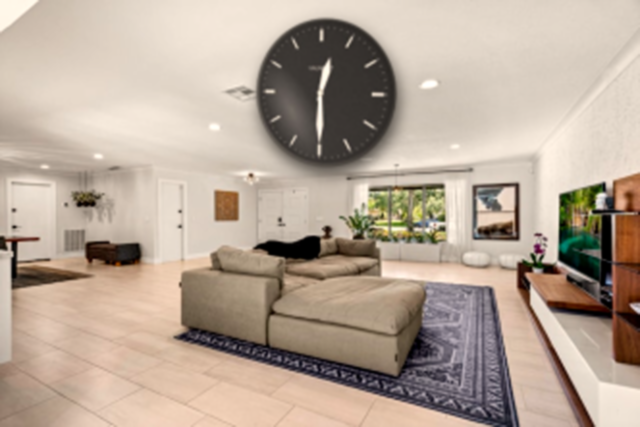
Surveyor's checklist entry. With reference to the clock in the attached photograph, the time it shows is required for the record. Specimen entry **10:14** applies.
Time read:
**12:30**
